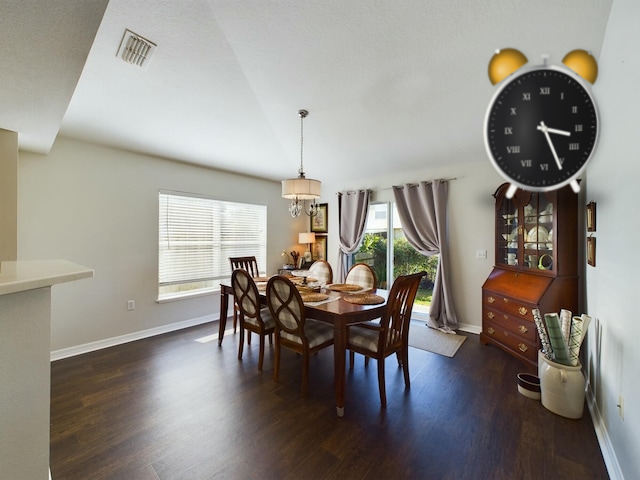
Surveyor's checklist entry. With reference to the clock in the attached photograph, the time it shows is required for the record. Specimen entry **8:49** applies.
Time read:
**3:26**
